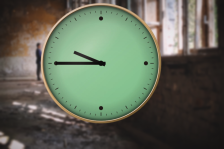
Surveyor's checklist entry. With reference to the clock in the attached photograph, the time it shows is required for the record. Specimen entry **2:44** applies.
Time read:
**9:45**
